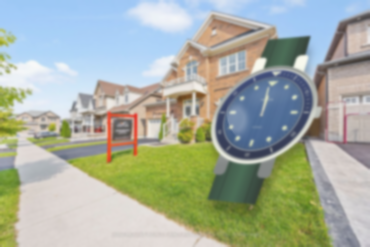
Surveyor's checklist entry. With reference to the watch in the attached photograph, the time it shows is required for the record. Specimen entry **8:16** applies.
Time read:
**11:59**
